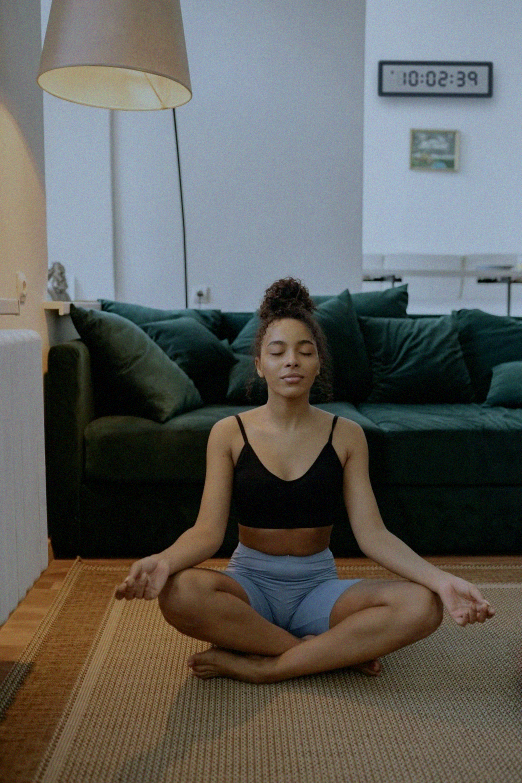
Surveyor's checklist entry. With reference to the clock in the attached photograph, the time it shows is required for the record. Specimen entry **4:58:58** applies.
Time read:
**10:02:39**
